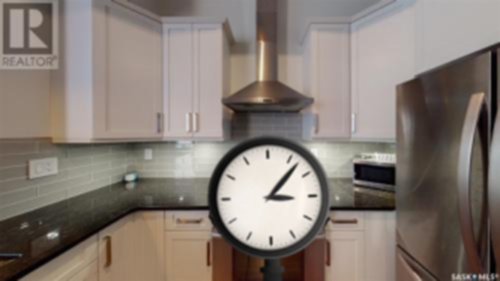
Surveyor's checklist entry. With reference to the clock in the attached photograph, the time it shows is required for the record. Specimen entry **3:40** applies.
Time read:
**3:07**
